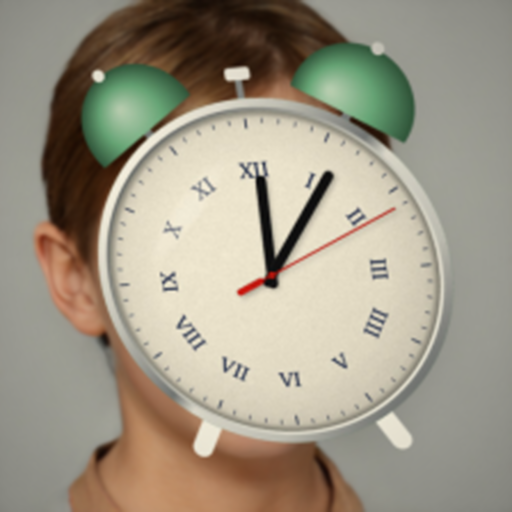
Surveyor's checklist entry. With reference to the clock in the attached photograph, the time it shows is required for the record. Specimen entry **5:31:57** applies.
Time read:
**12:06:11**
